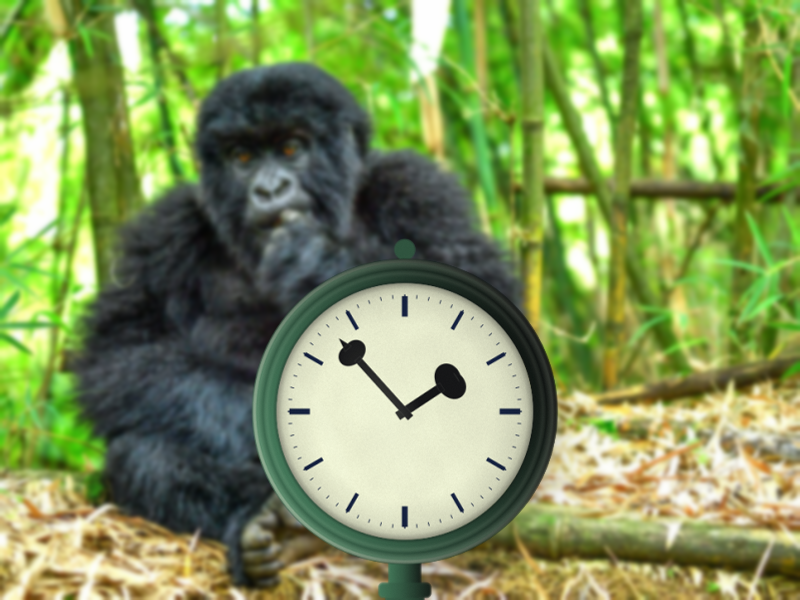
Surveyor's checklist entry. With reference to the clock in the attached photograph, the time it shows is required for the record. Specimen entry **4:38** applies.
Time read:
**1:53**
